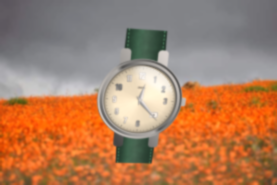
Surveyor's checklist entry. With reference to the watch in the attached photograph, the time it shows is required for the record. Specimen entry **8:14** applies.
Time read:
**12:23**
